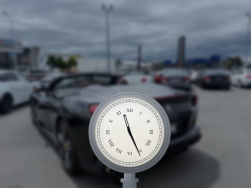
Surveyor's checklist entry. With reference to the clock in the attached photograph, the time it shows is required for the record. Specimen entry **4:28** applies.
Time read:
**11:26**
